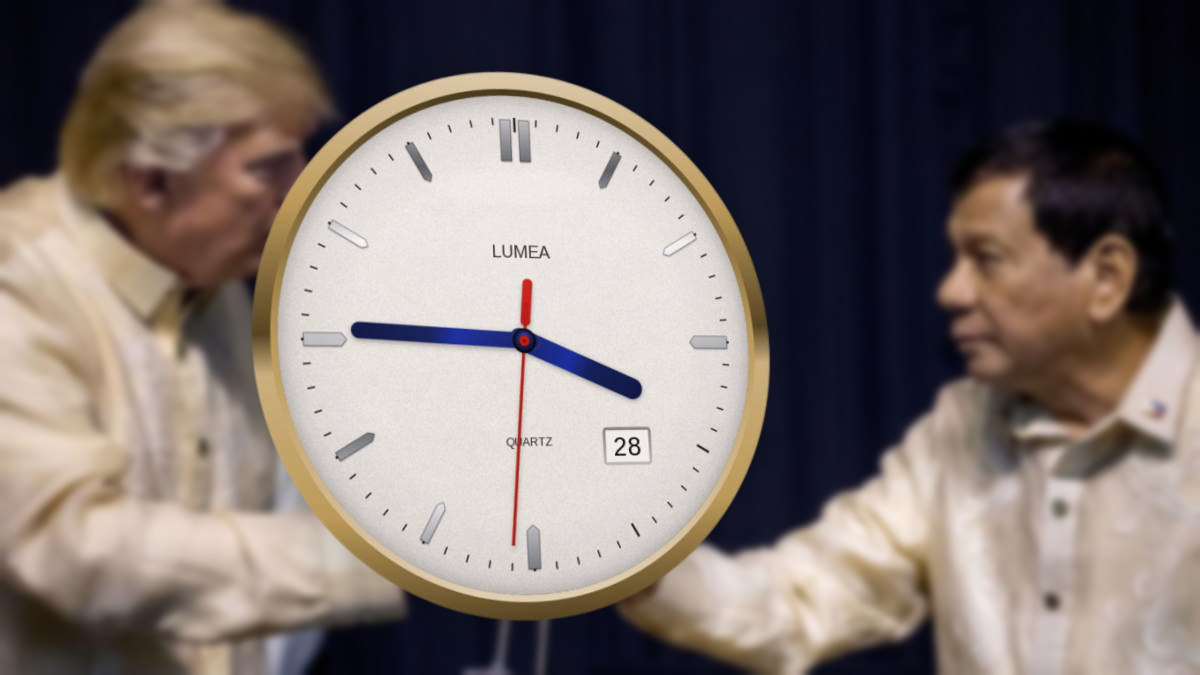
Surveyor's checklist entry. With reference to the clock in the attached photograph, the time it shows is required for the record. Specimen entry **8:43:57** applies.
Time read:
**3:45:31**
